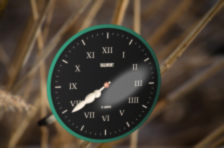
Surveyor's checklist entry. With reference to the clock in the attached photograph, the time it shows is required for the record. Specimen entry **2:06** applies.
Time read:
**7:39**
